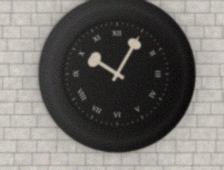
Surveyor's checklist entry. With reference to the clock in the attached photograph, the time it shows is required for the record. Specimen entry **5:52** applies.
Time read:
**10:05**
